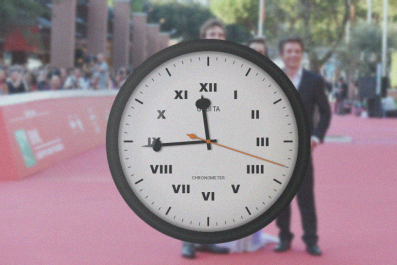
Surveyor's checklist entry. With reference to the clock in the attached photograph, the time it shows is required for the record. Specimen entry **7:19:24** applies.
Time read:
**11:44:18**
